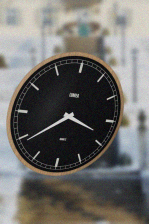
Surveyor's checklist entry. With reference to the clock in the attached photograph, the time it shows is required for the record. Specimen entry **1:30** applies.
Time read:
**3:39**
